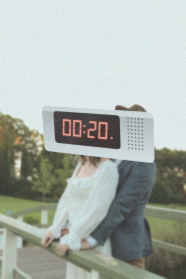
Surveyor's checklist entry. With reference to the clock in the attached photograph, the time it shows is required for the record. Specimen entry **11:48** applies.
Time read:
**0:20**
